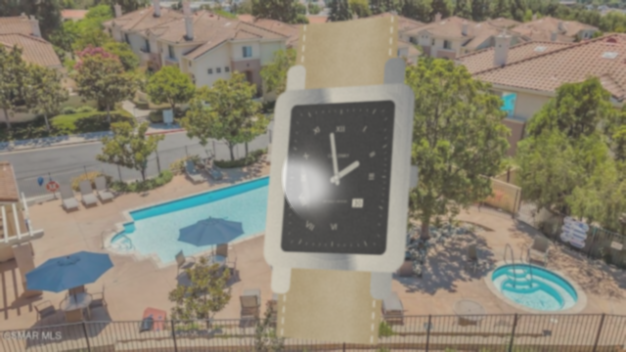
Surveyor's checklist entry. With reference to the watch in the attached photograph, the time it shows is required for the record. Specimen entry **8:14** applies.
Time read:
**1:58**
